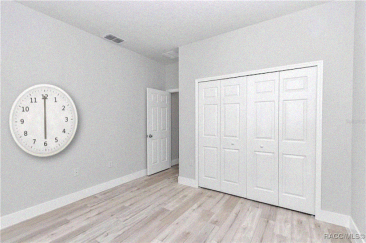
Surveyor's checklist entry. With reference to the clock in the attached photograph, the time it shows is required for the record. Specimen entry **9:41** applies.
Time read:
**6:00**
